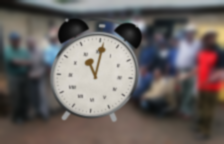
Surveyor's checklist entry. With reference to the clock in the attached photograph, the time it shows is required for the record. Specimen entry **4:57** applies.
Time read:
**11:01**
